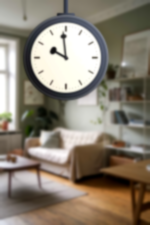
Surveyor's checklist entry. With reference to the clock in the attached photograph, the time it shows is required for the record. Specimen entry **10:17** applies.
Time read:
**9:59**
